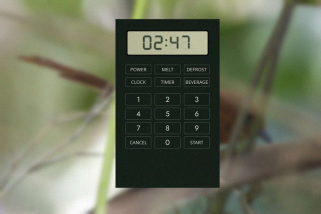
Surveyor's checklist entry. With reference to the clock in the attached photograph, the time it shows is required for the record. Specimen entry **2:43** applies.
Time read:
**2:47**
